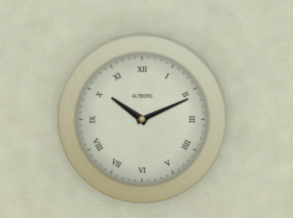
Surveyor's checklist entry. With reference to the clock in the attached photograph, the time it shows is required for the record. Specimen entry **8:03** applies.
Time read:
**10:11**
